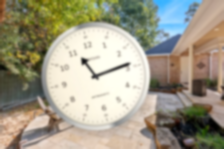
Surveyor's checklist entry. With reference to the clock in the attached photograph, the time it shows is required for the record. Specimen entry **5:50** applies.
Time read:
**11:14**
